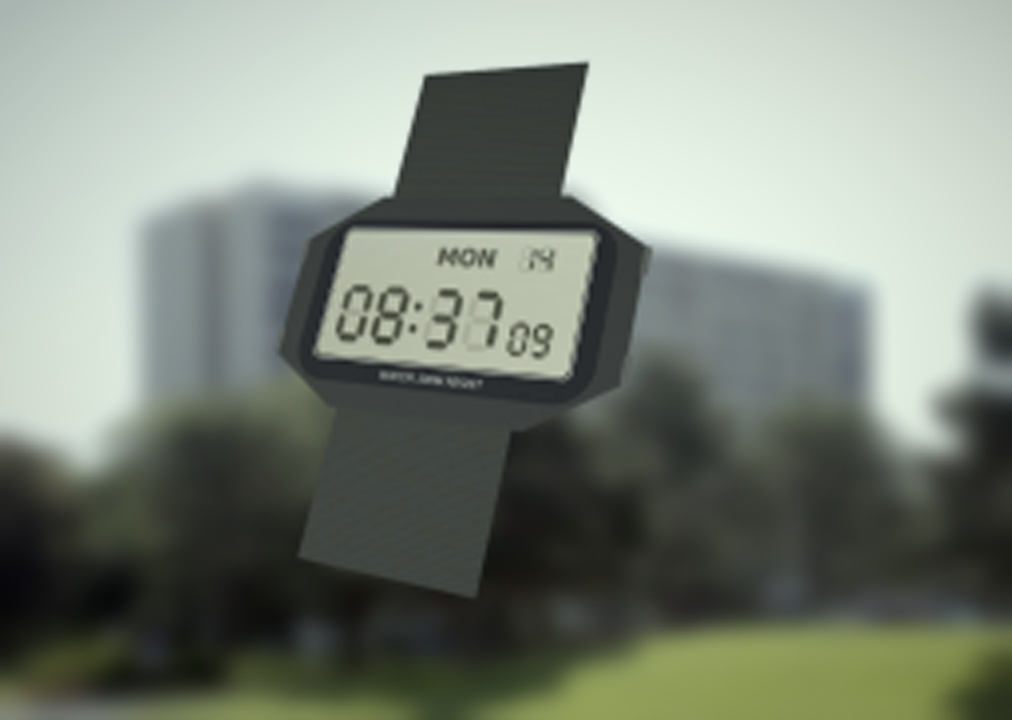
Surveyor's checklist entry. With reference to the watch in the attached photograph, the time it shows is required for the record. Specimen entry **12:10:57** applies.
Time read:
**8:37:09**
